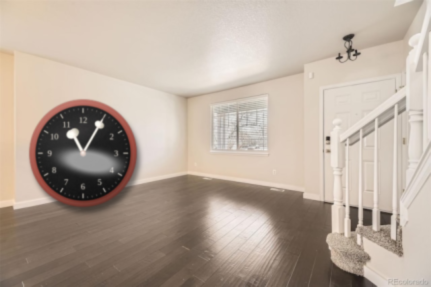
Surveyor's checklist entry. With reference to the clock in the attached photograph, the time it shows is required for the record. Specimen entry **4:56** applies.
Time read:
**11:05**
